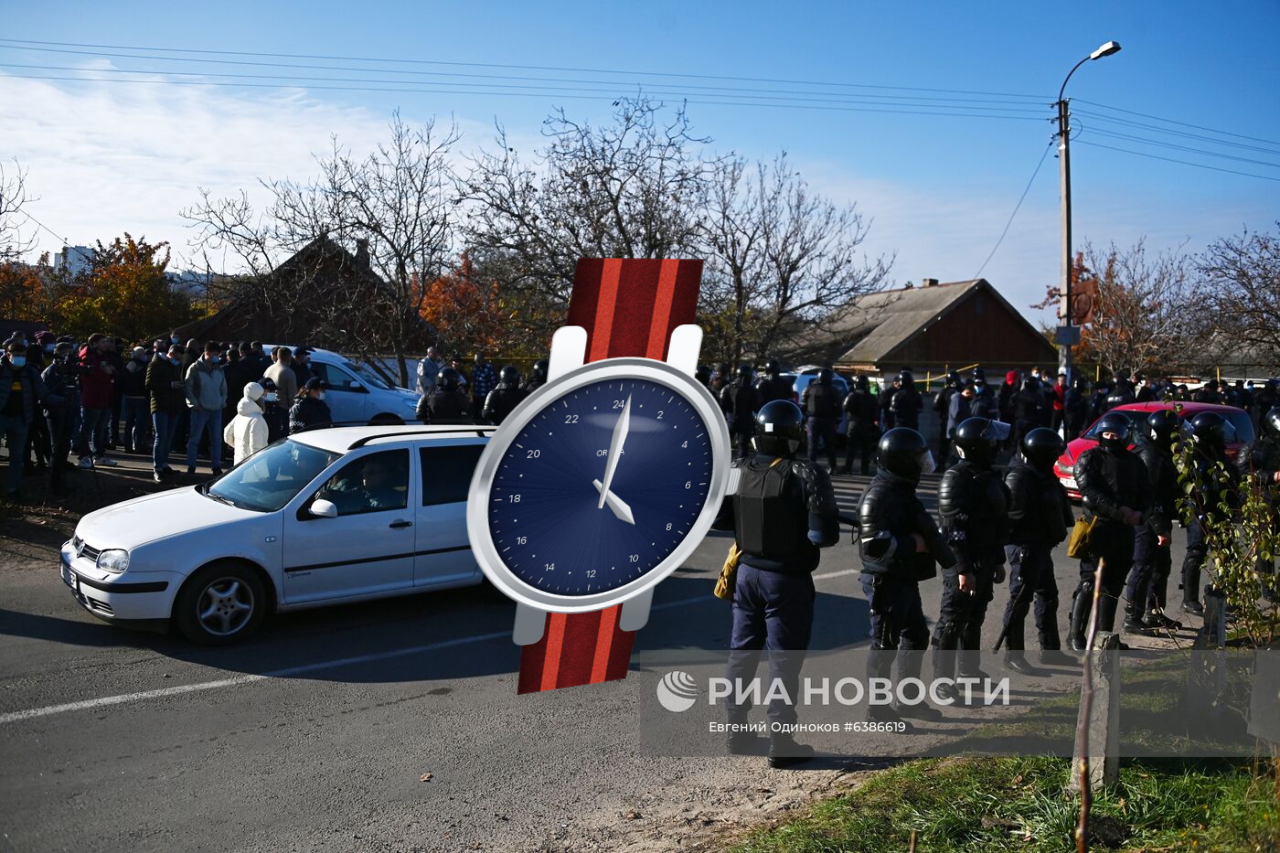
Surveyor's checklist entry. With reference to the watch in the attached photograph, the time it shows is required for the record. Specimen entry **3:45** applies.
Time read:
**9:01**
